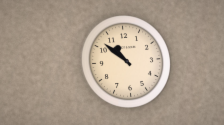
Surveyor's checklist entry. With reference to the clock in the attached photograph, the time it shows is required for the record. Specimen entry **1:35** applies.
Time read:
**10:52**
